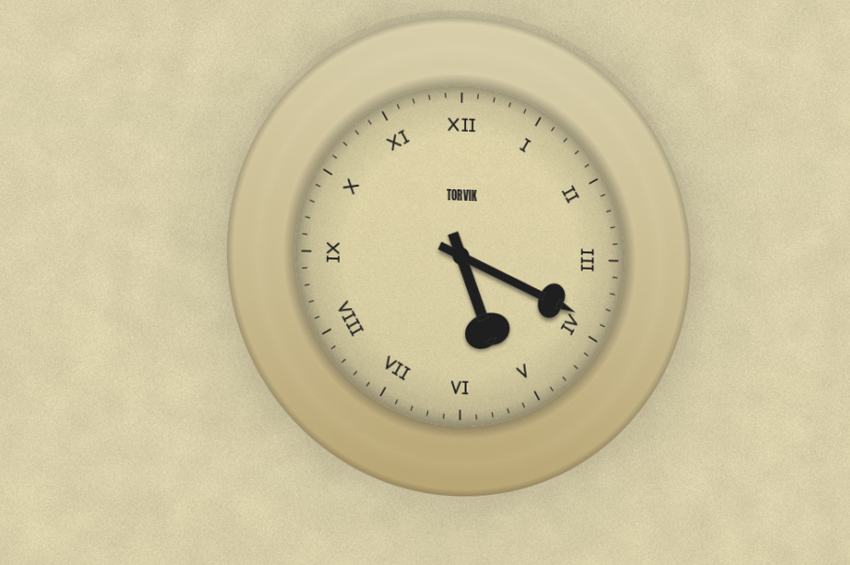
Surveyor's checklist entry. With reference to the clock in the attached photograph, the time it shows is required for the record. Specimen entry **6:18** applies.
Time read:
**5:19**
